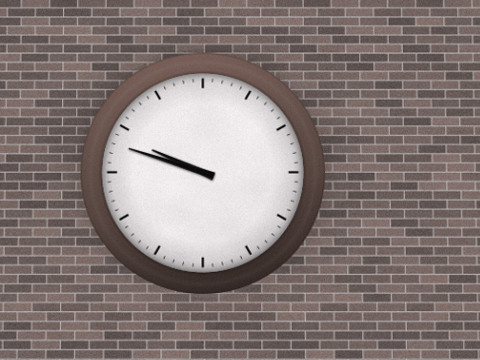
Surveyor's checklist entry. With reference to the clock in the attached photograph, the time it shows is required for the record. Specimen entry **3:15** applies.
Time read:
**9:48**
